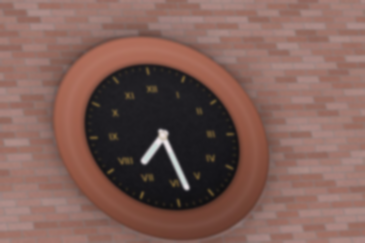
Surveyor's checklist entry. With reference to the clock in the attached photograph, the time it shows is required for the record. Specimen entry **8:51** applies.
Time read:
**7:28**
